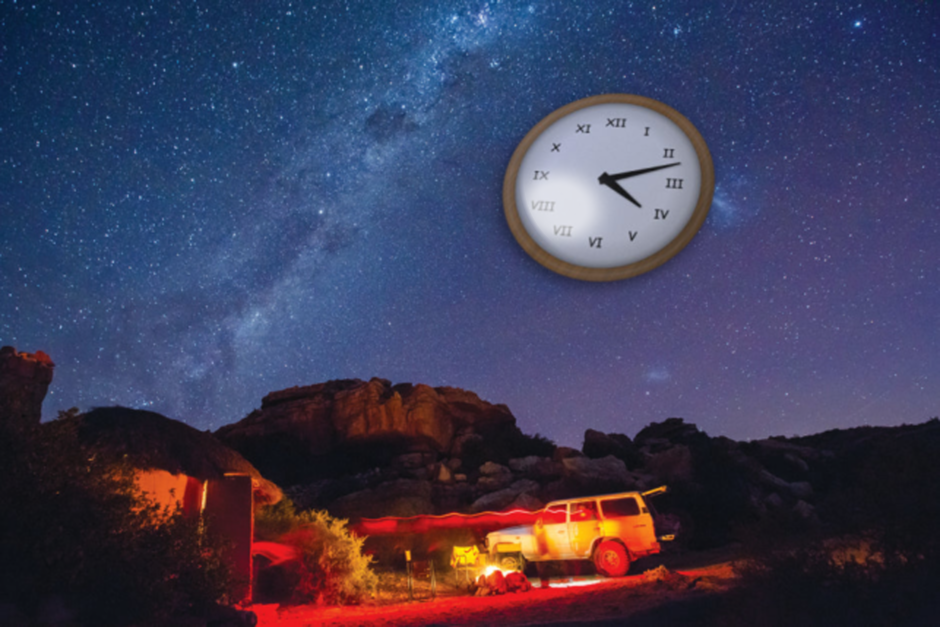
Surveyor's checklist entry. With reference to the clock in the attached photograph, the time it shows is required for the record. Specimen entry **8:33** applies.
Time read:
**4:12**
